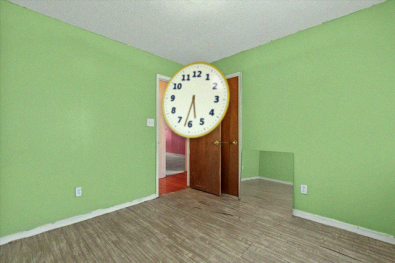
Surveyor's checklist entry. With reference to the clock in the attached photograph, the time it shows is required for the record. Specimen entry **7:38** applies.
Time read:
**5:32**
